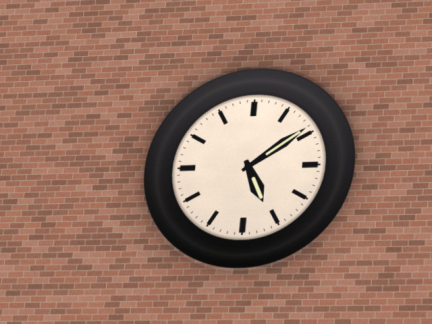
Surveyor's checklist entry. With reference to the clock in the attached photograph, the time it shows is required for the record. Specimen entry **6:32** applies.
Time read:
**5:09**
